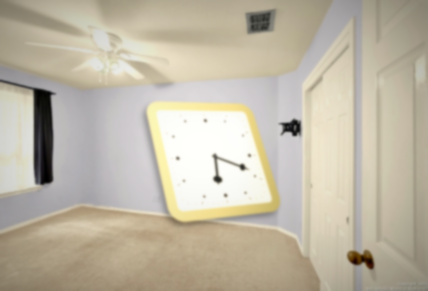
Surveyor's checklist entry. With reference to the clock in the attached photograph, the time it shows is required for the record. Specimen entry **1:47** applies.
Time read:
**6:19**
